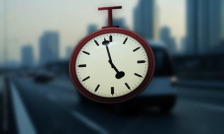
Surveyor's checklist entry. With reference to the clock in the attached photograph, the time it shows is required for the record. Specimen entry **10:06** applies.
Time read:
**4:58**
